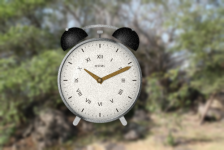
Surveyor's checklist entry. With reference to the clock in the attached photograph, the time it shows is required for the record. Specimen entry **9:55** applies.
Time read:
**10:11**
